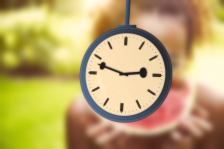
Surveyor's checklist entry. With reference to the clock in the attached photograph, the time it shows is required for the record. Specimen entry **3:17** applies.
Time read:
**2:48**
